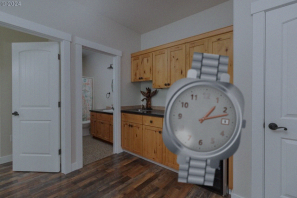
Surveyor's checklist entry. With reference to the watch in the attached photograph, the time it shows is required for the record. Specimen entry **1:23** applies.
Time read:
**1:12**
